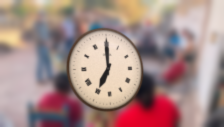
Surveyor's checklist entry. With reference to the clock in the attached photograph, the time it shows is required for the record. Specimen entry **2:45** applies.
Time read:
**7:00**
